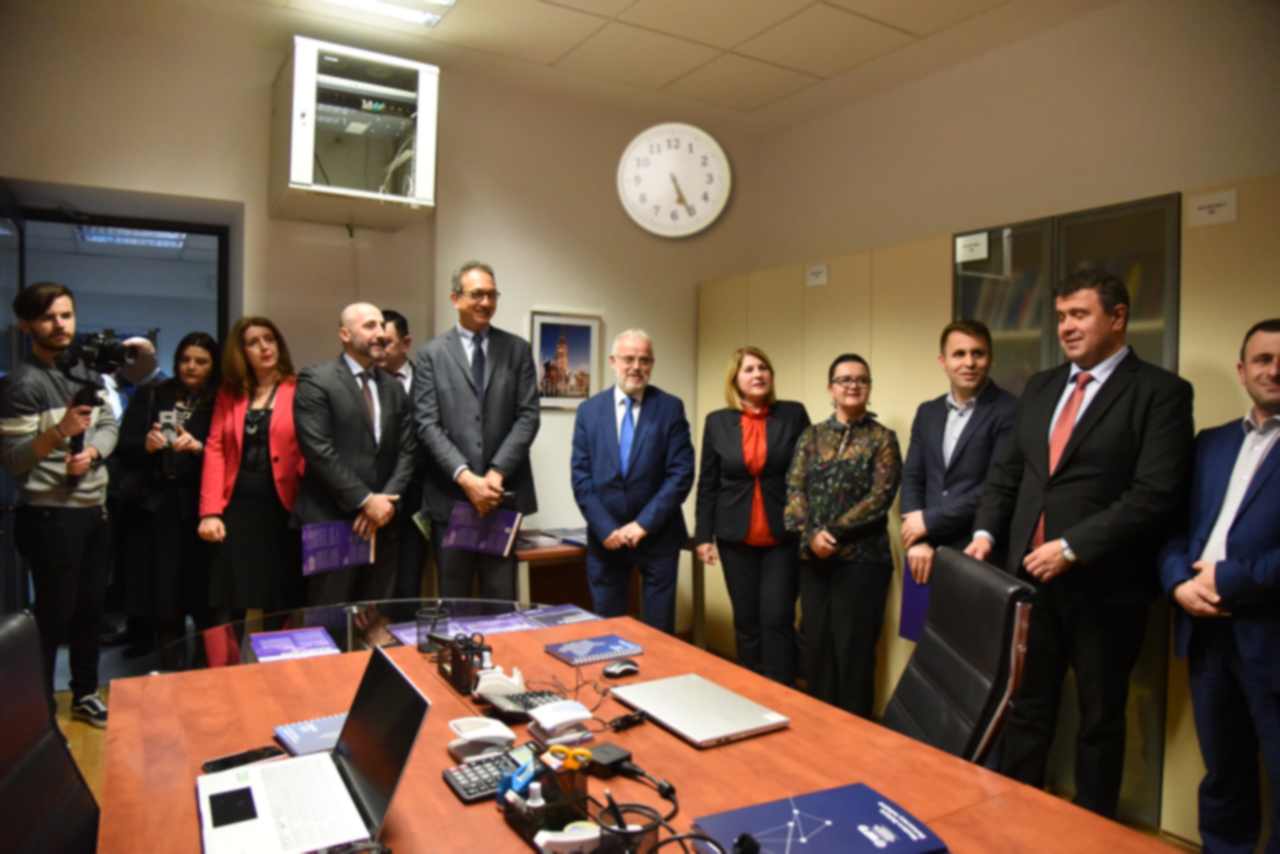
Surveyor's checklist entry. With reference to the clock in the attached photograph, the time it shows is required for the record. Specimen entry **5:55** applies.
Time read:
**5:26**
